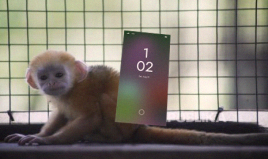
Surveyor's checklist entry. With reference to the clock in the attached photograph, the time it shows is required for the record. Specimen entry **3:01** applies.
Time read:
**1:02**
